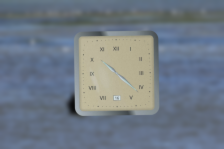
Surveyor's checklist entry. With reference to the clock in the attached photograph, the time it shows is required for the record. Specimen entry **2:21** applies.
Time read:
**10:22**
